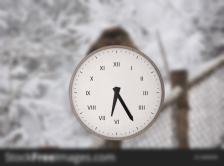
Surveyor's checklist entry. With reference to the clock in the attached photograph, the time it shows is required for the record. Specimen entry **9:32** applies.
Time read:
**6:25**
